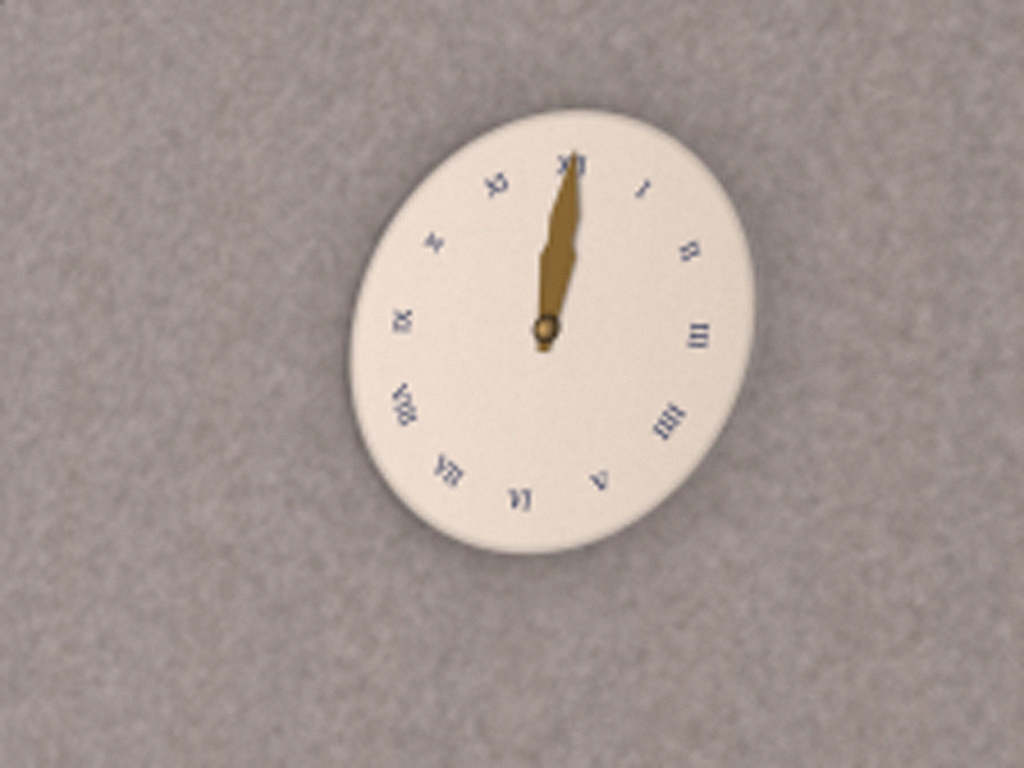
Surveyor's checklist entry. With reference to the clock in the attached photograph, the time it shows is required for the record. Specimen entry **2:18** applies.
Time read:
**12:00**
